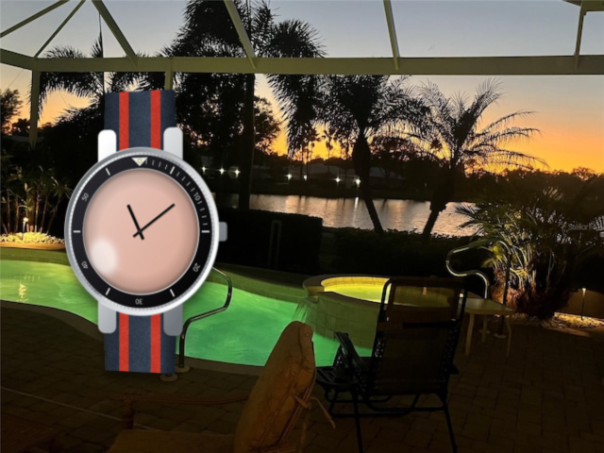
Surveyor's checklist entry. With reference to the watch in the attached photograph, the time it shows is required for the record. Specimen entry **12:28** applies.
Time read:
**11:09**
